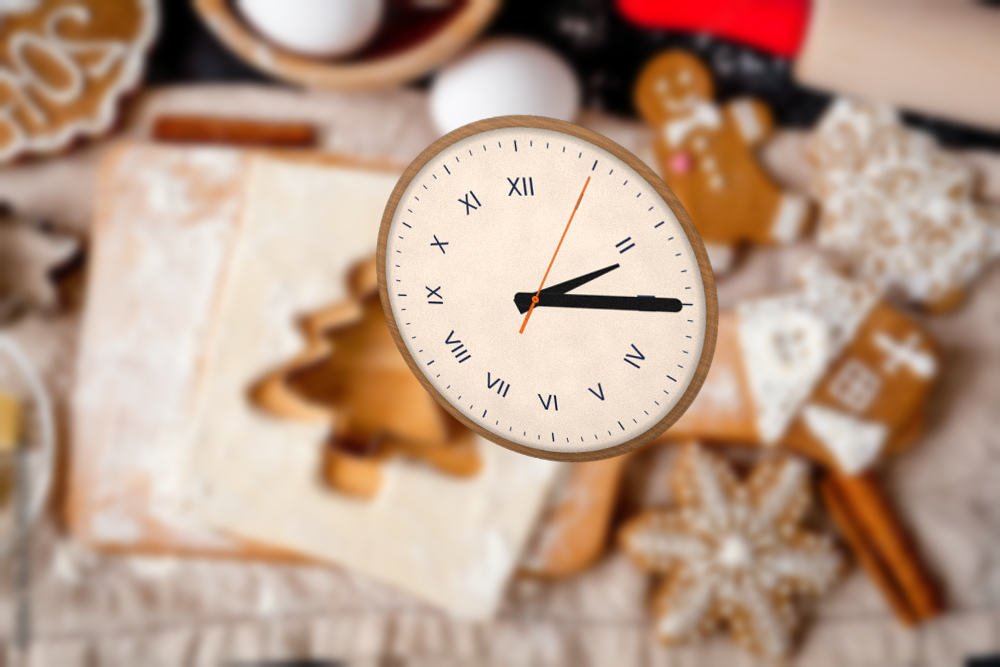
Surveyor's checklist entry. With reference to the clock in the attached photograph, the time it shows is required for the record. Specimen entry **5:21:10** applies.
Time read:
**2:15:05**
